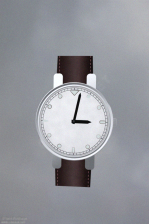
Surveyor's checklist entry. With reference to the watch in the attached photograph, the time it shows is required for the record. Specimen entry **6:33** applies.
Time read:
**3:02**
